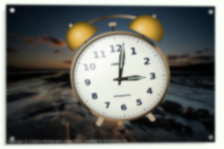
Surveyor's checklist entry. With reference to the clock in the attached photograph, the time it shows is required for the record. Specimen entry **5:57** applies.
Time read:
**3:02**
